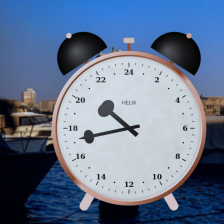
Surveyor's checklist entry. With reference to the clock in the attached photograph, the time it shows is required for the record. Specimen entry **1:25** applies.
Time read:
**20:43**
